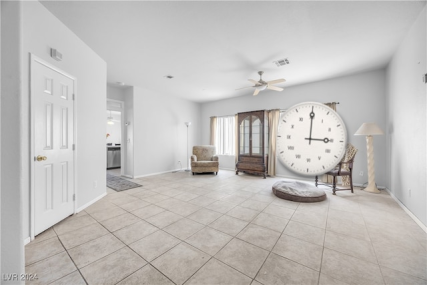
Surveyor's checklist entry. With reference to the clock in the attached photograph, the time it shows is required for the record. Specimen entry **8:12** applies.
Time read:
**3:00**
